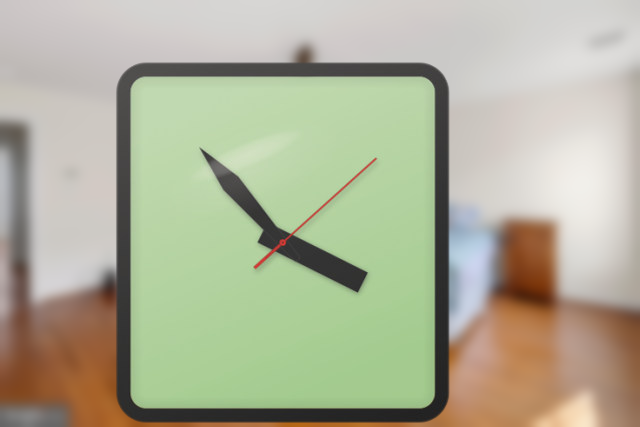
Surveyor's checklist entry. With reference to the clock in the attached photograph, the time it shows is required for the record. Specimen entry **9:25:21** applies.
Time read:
**3:53:08**
